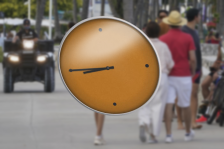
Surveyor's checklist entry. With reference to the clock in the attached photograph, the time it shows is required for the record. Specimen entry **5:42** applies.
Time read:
**8:45**
